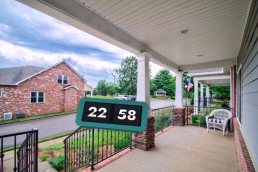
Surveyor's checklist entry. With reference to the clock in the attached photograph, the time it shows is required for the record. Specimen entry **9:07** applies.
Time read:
**22:58**
